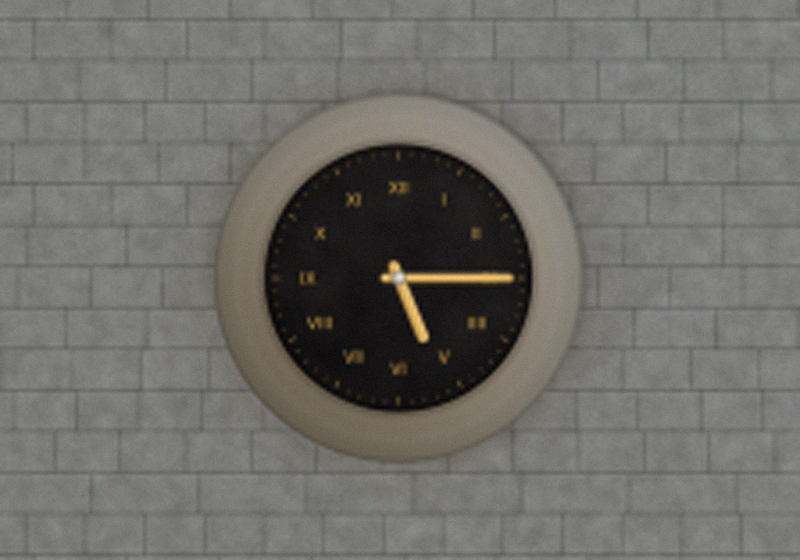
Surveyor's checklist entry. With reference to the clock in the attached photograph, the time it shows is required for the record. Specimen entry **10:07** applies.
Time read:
**5:15**
